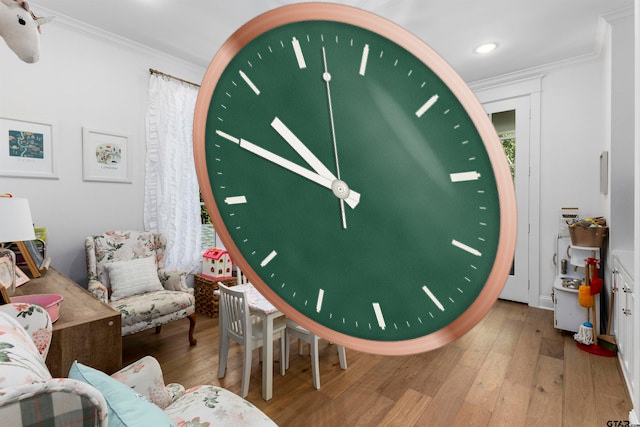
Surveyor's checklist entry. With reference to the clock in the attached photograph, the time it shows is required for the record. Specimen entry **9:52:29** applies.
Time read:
**10:50:02**
